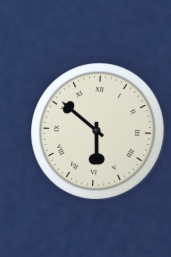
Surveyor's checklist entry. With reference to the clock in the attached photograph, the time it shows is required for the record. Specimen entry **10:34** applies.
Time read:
**5:51**
